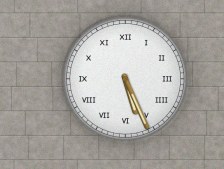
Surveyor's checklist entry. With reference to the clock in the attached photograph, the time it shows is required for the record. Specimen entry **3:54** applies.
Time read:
**5:26**
